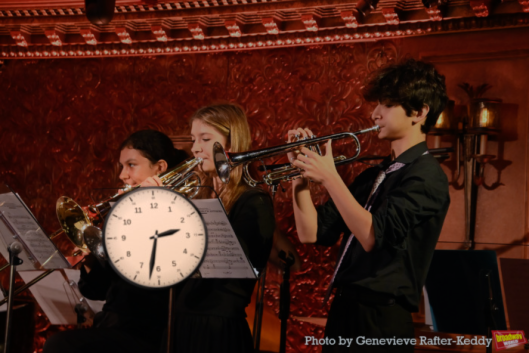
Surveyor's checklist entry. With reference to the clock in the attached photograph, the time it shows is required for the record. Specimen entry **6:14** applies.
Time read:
**2:32**
